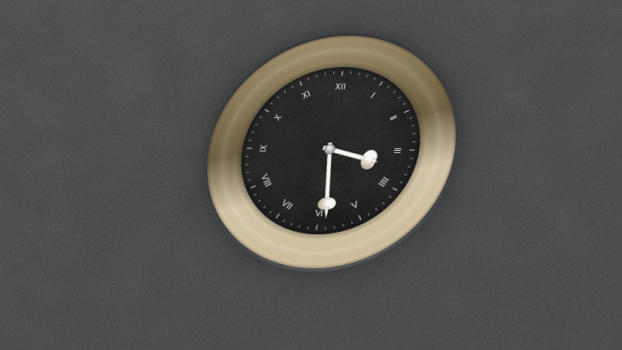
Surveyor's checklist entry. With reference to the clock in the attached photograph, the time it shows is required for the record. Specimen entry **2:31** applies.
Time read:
**3:29**
